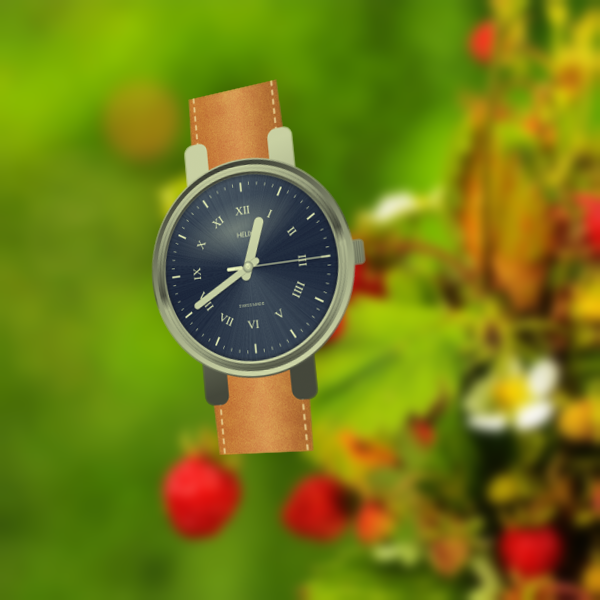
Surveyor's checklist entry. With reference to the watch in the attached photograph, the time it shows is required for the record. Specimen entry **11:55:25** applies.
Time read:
**12:40:15**
